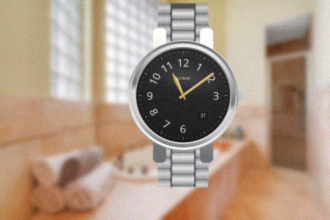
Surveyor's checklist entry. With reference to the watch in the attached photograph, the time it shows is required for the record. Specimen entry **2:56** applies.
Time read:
**11:09**
